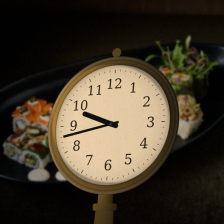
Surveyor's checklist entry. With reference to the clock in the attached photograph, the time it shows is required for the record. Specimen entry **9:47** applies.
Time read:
**9:43**
